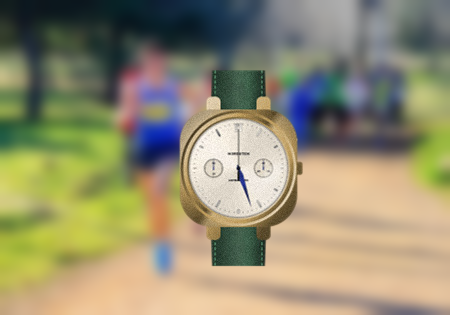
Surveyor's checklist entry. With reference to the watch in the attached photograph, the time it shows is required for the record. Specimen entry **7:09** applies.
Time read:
**5:27**
